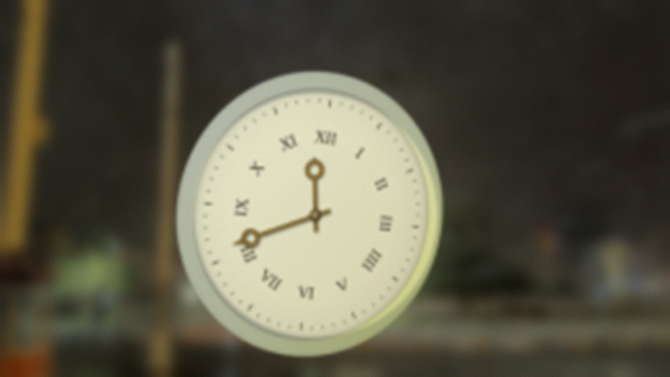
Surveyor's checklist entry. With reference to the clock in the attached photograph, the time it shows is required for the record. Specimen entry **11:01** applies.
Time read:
**11:41**
